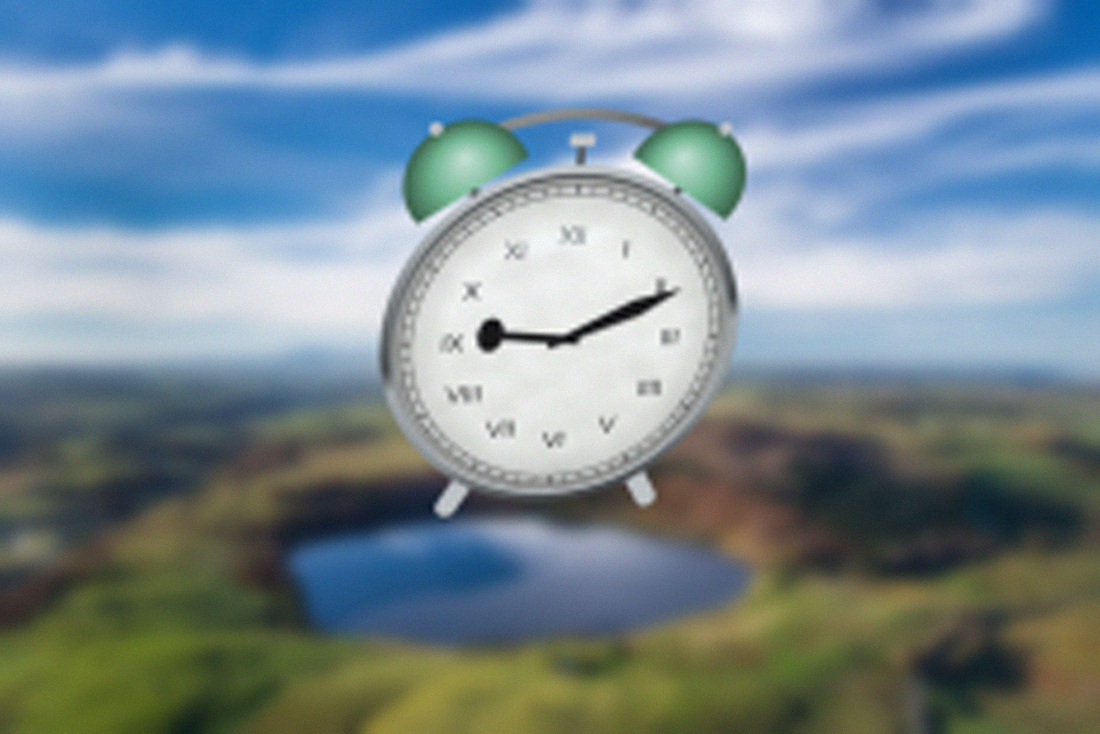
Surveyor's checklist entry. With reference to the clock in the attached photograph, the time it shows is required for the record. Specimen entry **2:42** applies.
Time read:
**9:11**
